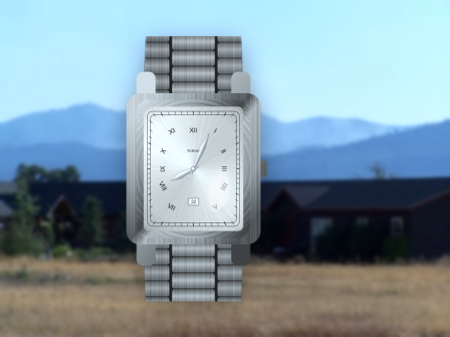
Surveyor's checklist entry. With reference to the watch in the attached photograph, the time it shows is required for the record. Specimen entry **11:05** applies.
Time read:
**8:04**
